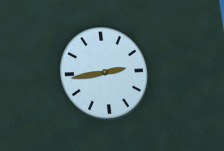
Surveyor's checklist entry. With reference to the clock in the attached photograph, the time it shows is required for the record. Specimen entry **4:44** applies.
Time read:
**2:44**
